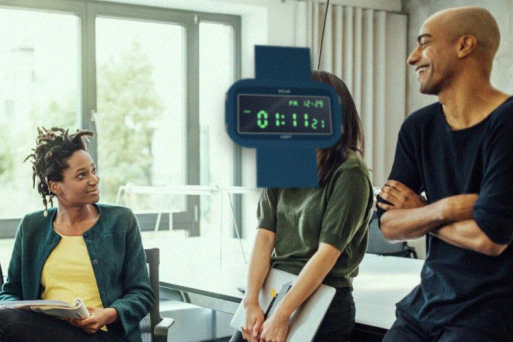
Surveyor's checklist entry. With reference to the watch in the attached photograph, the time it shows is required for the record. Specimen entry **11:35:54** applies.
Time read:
**1:11:21**
